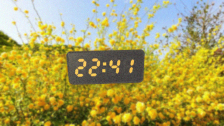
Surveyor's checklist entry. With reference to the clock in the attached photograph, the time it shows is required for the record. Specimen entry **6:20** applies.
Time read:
**22:41**
